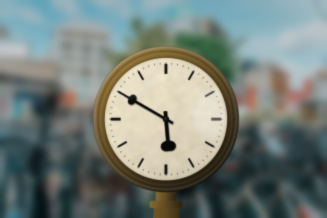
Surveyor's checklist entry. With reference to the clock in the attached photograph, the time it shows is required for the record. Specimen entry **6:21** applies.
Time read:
**5:50**
